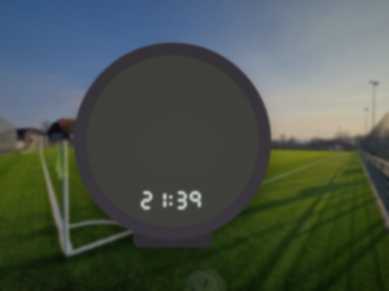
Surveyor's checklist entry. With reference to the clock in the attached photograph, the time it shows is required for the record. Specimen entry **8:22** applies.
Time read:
**21:39**
